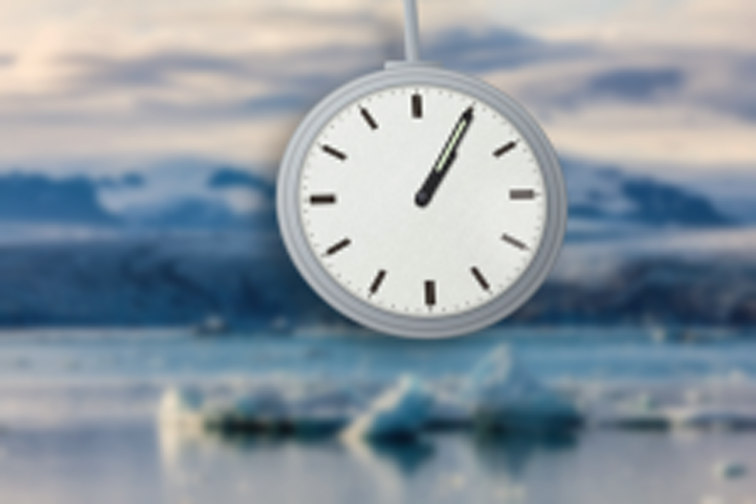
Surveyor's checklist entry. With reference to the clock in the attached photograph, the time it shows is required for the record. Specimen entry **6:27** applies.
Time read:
**1:05**
